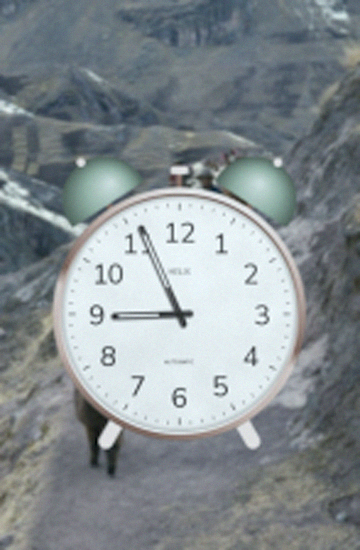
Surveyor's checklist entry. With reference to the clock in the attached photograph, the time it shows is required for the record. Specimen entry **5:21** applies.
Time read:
**8:56**
